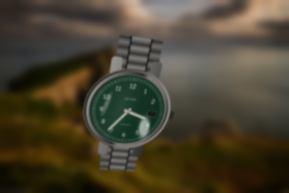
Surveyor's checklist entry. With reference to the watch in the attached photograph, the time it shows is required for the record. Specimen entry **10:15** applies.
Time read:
**3:36**
